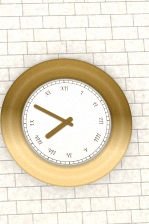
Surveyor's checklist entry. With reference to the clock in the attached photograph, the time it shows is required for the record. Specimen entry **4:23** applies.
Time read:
**7:50**
